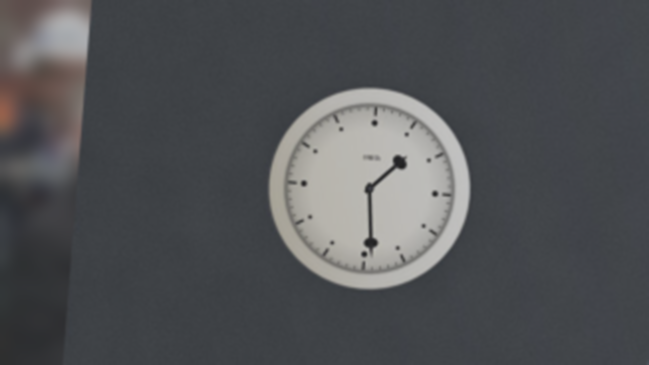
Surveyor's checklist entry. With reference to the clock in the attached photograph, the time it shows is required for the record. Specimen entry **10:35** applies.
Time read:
**1:29**
